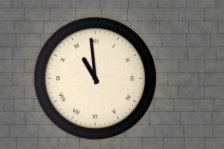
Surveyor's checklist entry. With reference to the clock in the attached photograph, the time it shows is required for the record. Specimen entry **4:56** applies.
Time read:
**10:59**
